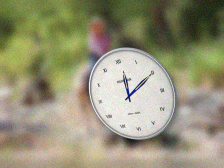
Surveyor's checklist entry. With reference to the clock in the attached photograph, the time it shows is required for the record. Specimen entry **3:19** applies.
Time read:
**12:10**
